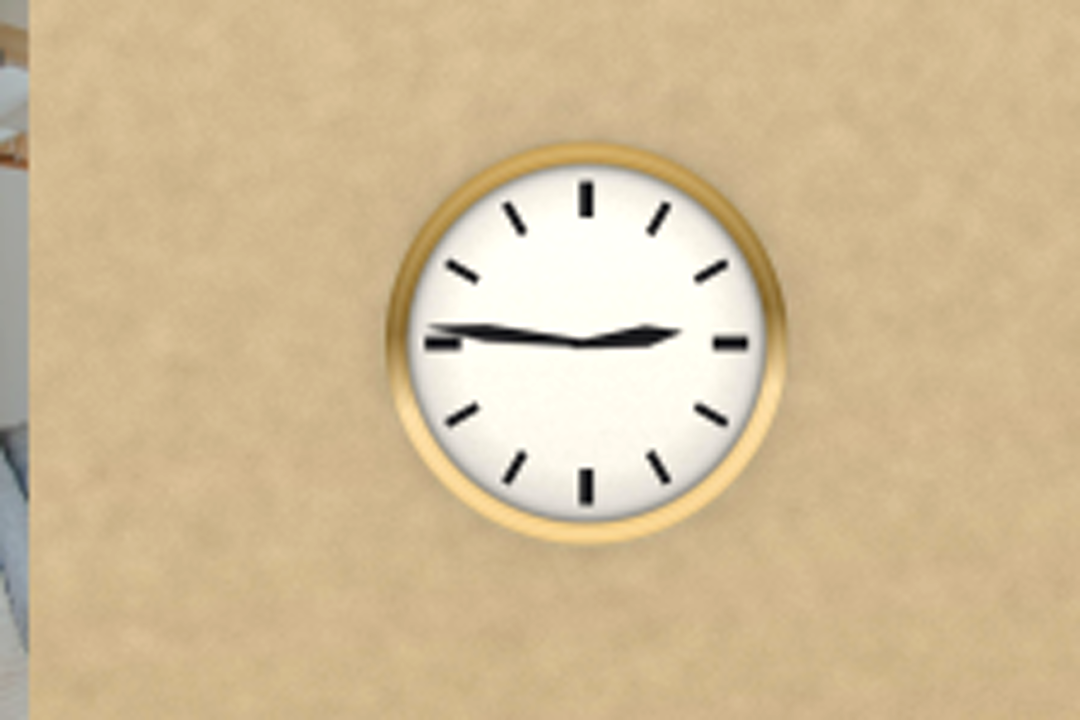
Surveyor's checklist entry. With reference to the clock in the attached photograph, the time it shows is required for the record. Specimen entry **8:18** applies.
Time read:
**2:46**
